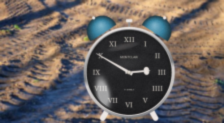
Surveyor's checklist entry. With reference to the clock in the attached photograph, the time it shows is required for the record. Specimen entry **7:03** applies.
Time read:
**2:50**
